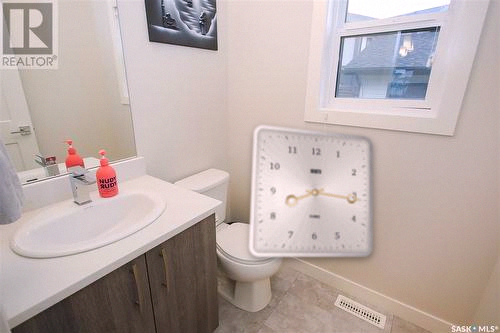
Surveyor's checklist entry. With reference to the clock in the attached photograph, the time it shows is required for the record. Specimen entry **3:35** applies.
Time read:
**8:16**
